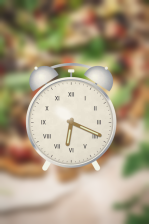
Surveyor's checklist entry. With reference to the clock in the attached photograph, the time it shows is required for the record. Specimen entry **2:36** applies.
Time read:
**6:19**
